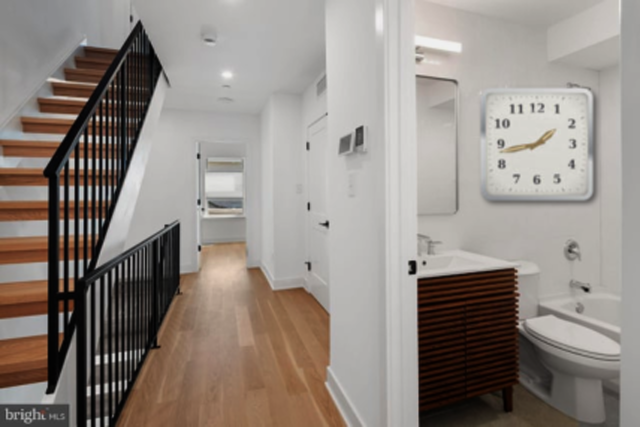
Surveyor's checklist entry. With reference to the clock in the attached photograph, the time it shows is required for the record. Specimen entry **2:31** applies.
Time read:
**1:43**
